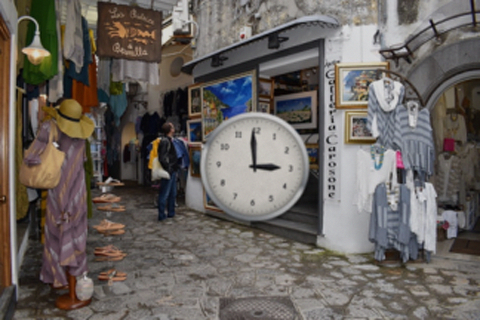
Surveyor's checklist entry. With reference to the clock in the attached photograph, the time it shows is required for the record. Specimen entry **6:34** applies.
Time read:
**2:59**
